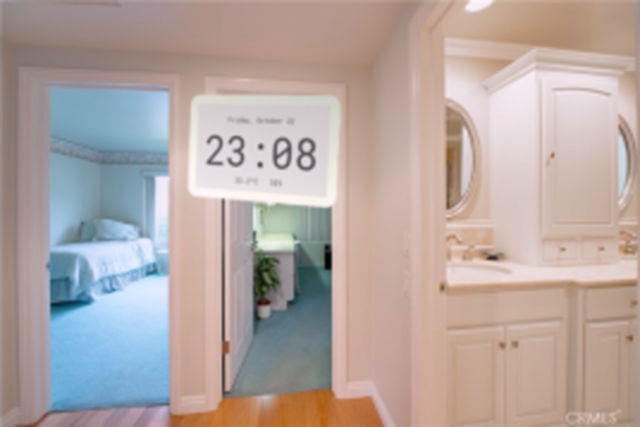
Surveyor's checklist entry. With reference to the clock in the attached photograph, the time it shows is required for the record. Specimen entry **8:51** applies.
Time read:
**23:08**
